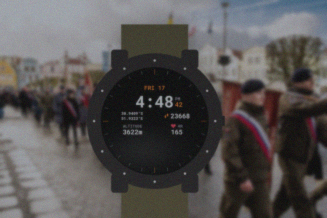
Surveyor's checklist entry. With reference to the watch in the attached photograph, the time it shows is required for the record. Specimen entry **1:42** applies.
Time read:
**4:48**
